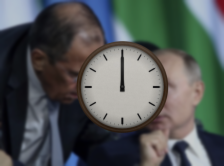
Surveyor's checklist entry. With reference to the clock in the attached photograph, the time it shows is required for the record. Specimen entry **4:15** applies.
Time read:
**12:00**
